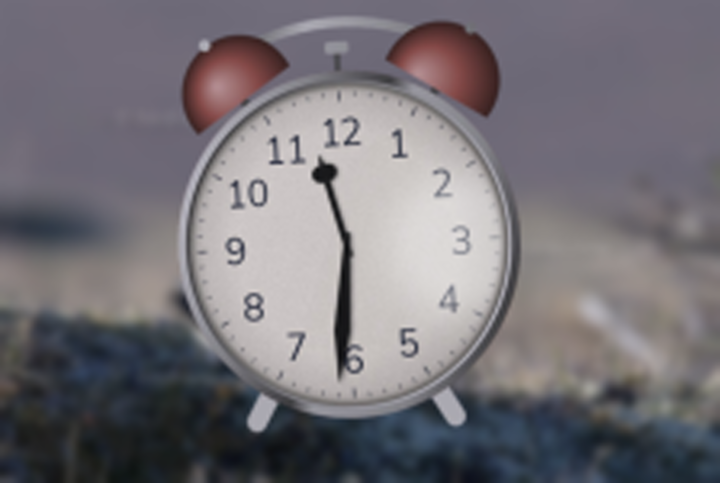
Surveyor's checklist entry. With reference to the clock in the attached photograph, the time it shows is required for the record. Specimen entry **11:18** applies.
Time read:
**11:31**
